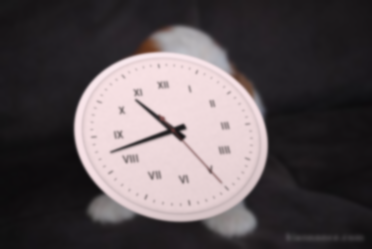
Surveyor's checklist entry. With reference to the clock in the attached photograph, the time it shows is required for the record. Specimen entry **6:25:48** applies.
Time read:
**10:42:25**
